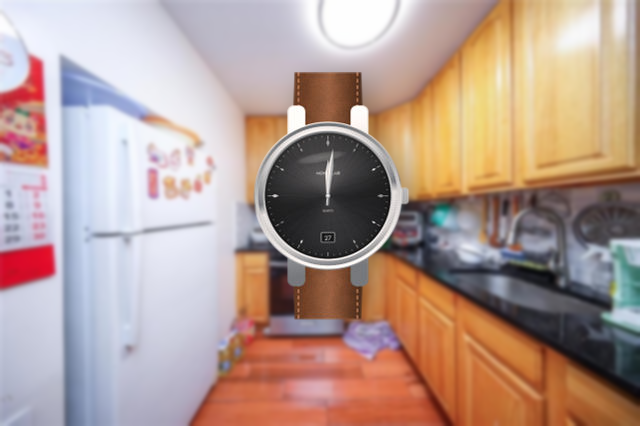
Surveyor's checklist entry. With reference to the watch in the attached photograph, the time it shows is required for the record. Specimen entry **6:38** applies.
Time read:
**12:01**
